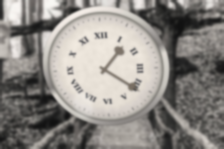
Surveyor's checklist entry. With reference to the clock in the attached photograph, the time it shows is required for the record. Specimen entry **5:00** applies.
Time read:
**1:21**
